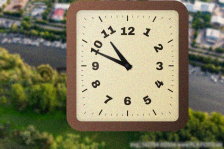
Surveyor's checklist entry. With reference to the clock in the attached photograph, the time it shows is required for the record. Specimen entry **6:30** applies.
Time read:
**10:49**
